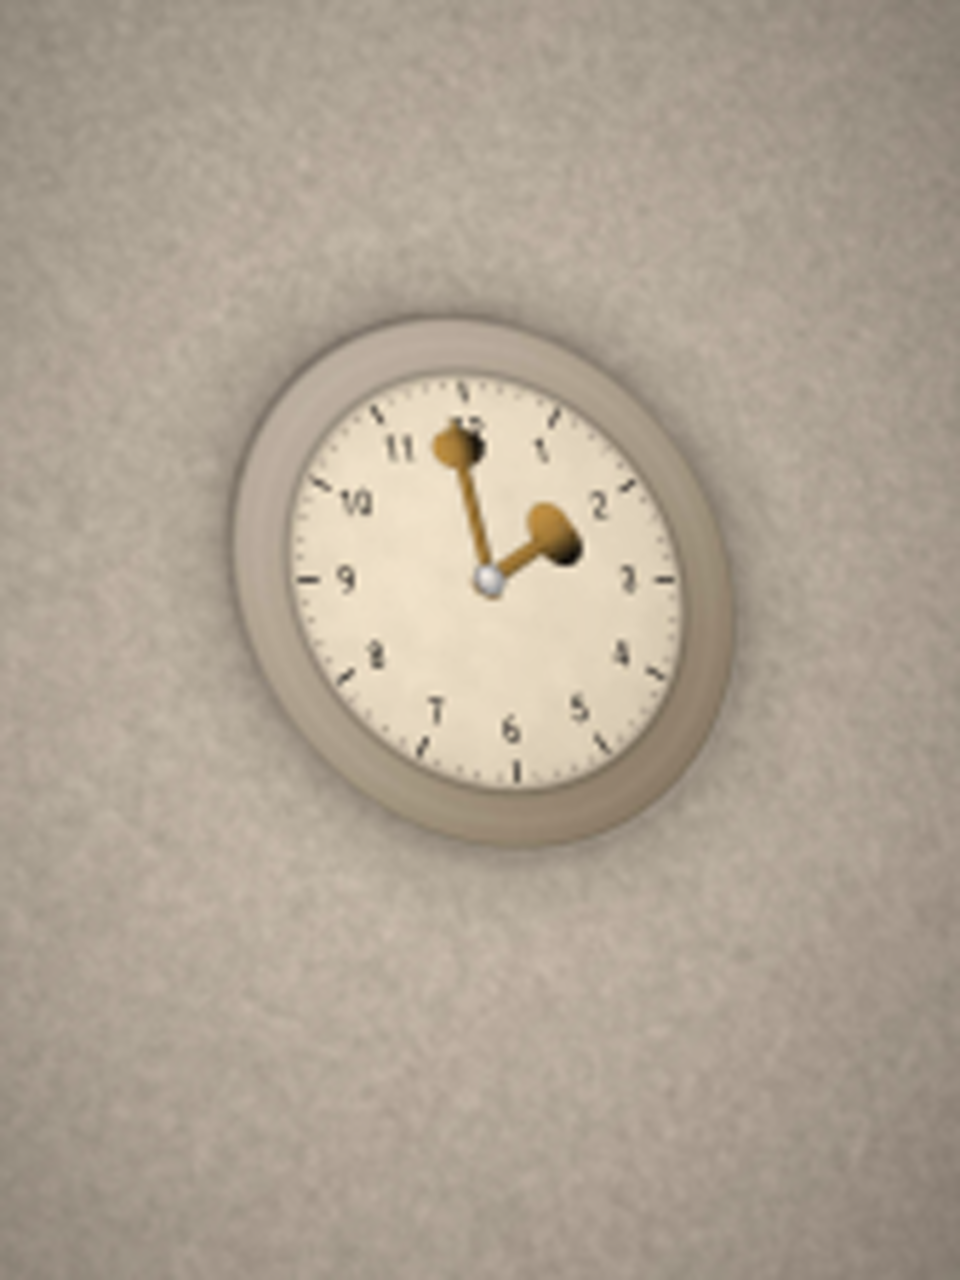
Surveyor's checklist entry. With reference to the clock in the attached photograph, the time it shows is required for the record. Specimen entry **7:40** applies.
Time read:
**1:59**
